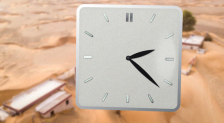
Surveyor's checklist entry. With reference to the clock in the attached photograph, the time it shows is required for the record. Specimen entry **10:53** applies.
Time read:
**2:22**
